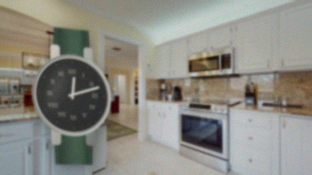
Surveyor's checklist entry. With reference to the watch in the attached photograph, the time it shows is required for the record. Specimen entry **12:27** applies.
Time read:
**12:12**
